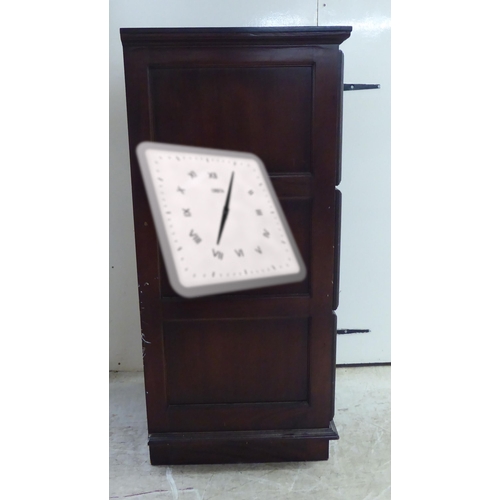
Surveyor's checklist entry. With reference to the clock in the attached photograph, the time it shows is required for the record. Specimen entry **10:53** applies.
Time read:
**7:05**
